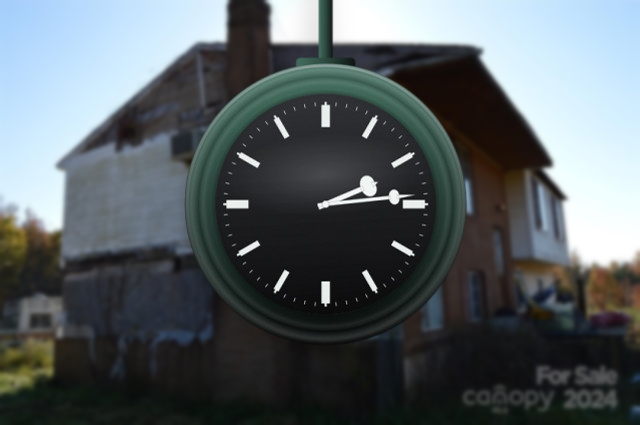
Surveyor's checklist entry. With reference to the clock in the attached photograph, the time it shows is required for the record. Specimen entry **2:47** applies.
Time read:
**2:14**
